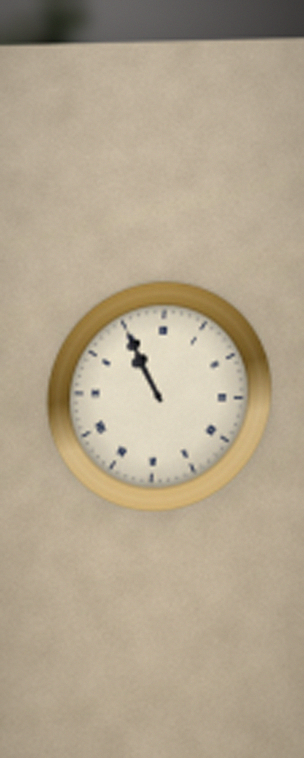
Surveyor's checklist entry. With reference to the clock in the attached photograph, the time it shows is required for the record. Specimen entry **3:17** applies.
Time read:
**10:55**
